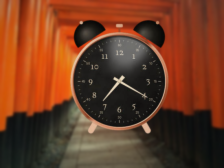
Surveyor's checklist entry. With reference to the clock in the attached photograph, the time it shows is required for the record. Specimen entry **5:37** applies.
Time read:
**7:20**
